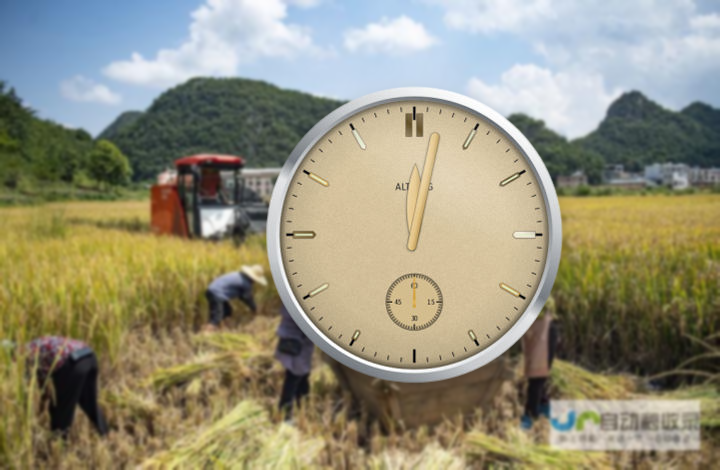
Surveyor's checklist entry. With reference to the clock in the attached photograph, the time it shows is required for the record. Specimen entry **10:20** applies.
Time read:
**12:02**
